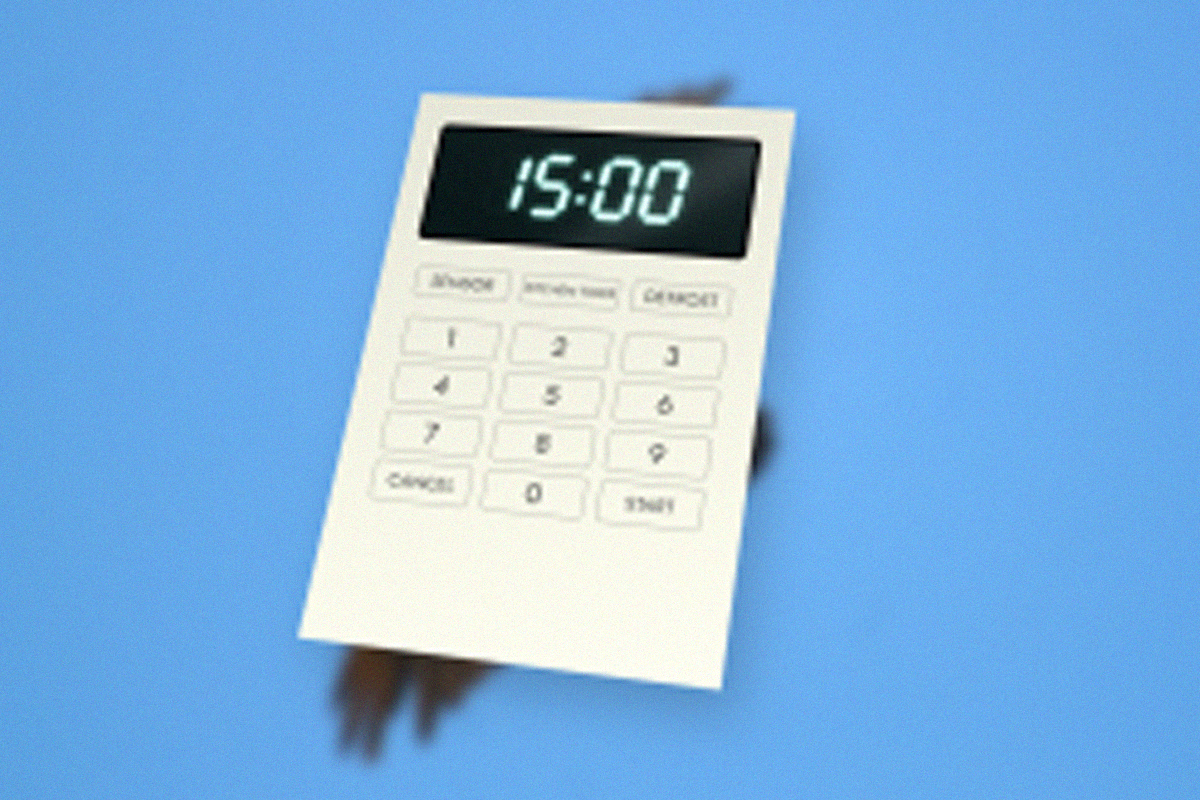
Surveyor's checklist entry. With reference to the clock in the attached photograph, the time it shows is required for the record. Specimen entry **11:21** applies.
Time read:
**15:00**
